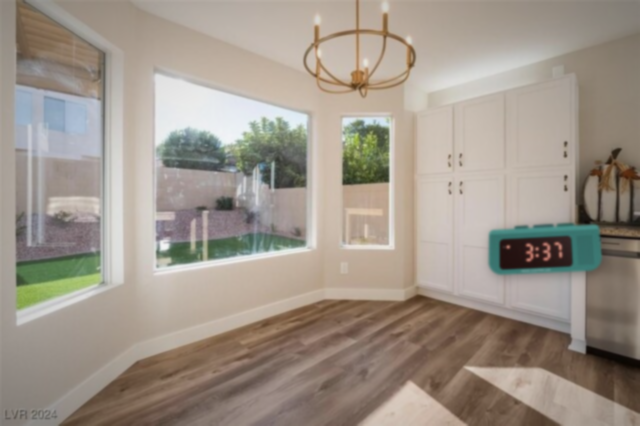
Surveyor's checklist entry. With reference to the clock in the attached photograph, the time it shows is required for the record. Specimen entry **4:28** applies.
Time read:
**3:37**
